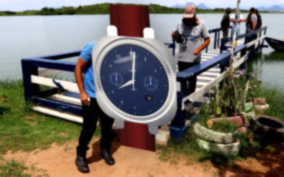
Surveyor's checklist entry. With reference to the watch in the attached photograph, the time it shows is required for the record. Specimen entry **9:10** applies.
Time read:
**8:01**
